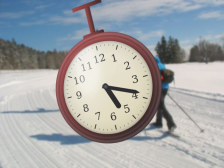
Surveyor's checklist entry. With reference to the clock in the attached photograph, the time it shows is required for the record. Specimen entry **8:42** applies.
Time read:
**5:19**
